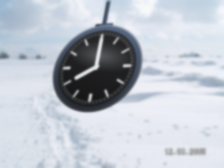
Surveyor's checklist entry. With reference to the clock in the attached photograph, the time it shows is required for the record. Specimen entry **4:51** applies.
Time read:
**8:00**
